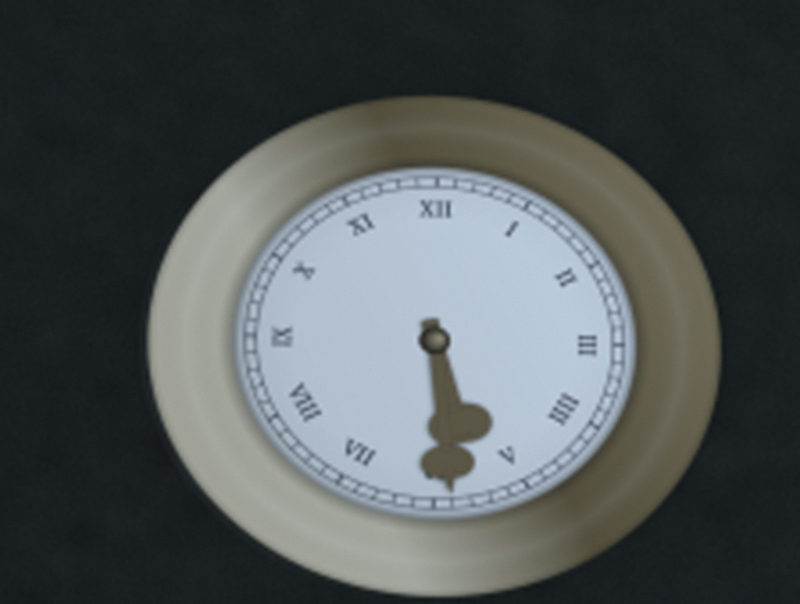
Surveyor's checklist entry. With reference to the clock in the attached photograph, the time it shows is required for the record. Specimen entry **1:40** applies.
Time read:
**5:29**
